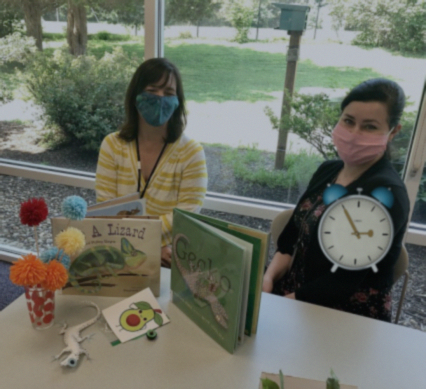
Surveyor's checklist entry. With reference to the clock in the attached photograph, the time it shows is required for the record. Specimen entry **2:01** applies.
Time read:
**2:55**
